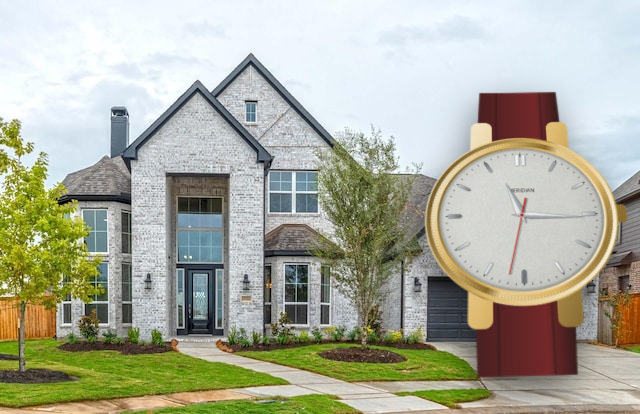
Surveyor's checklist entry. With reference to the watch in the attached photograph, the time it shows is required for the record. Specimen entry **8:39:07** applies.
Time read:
**11:15:32**
